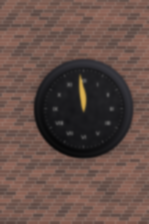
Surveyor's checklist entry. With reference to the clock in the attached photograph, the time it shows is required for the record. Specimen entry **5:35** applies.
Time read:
**11:59**
